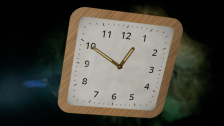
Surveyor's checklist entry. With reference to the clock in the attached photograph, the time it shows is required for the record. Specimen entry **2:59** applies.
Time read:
**12:50**
